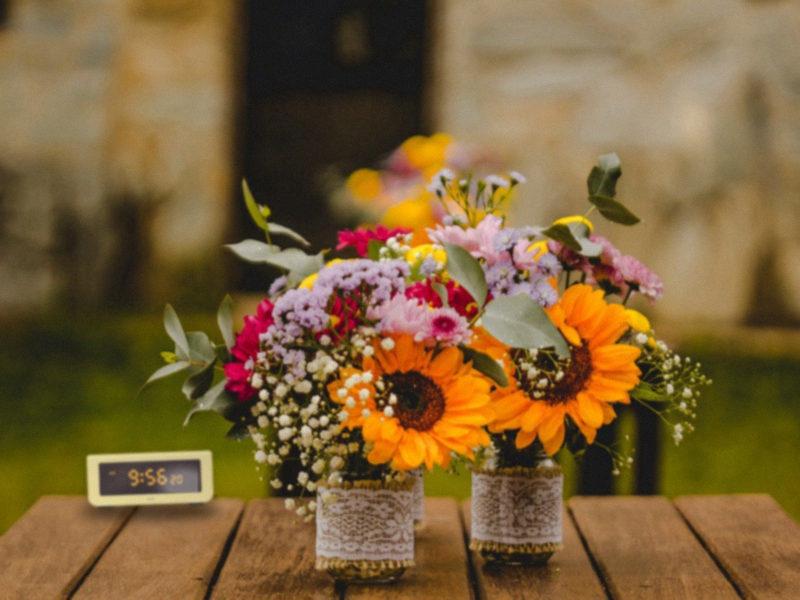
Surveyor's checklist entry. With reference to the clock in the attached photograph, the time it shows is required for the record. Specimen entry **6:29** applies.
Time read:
**9:56**
